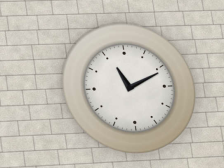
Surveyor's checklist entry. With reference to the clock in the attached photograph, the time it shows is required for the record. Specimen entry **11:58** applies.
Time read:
**11:11**
